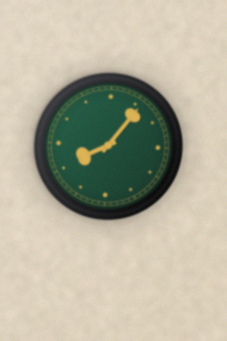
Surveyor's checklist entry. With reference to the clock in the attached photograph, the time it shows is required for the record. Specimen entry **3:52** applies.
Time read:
**8:06**
